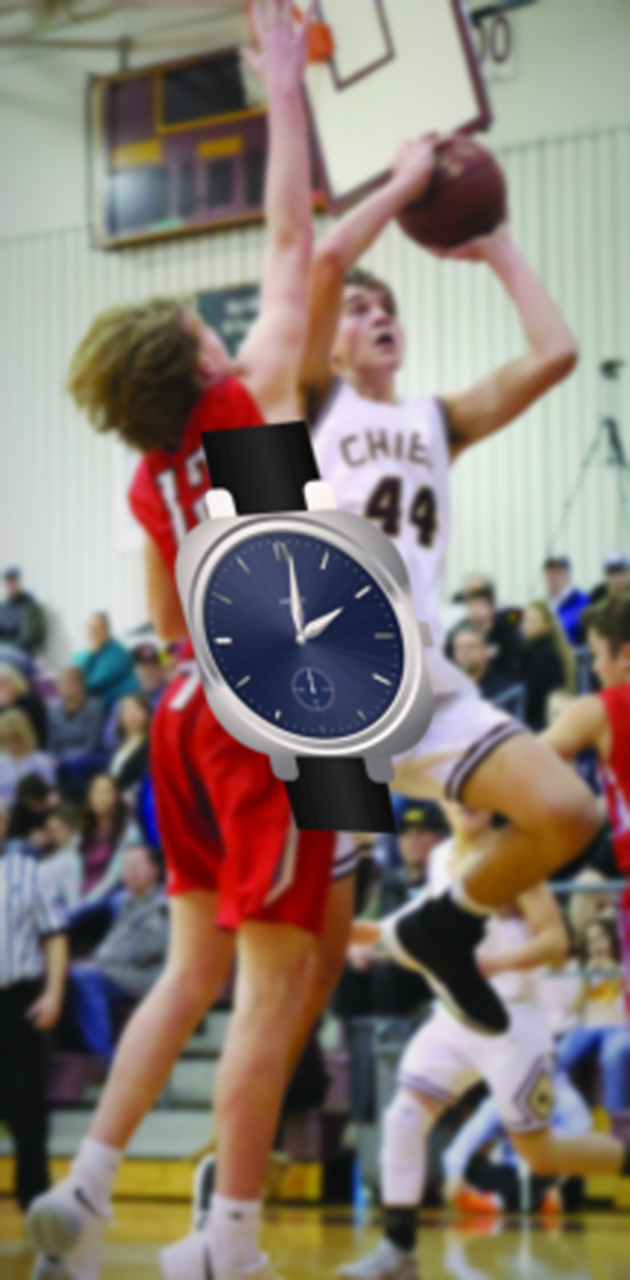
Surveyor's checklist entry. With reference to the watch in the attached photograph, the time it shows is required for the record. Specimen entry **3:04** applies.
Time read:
**2:01**
